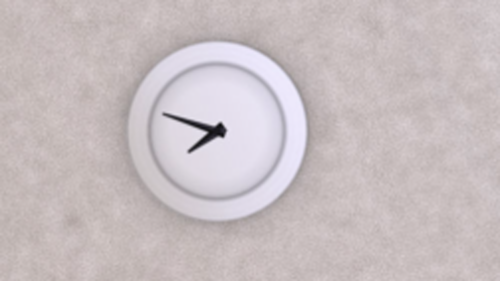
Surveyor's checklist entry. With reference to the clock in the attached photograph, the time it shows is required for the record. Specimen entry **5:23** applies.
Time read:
**7:48**
